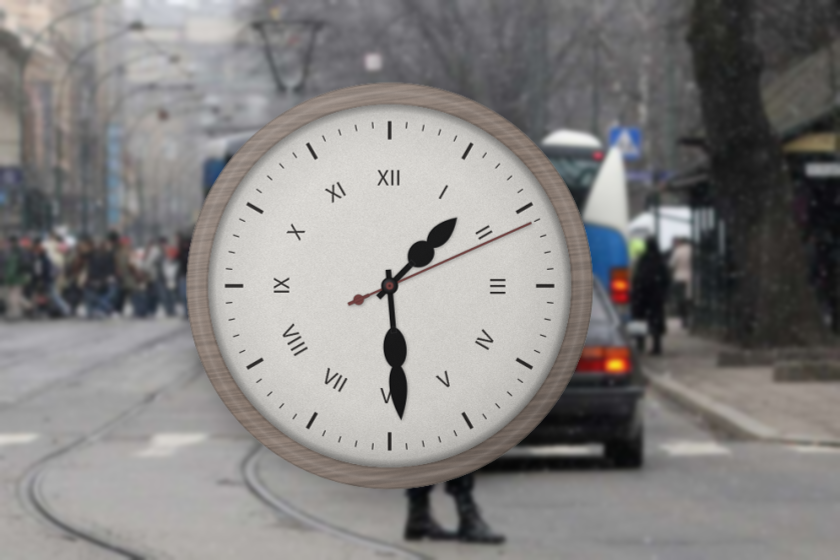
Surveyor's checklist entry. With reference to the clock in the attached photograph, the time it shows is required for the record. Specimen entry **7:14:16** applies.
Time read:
**1:29:11**
